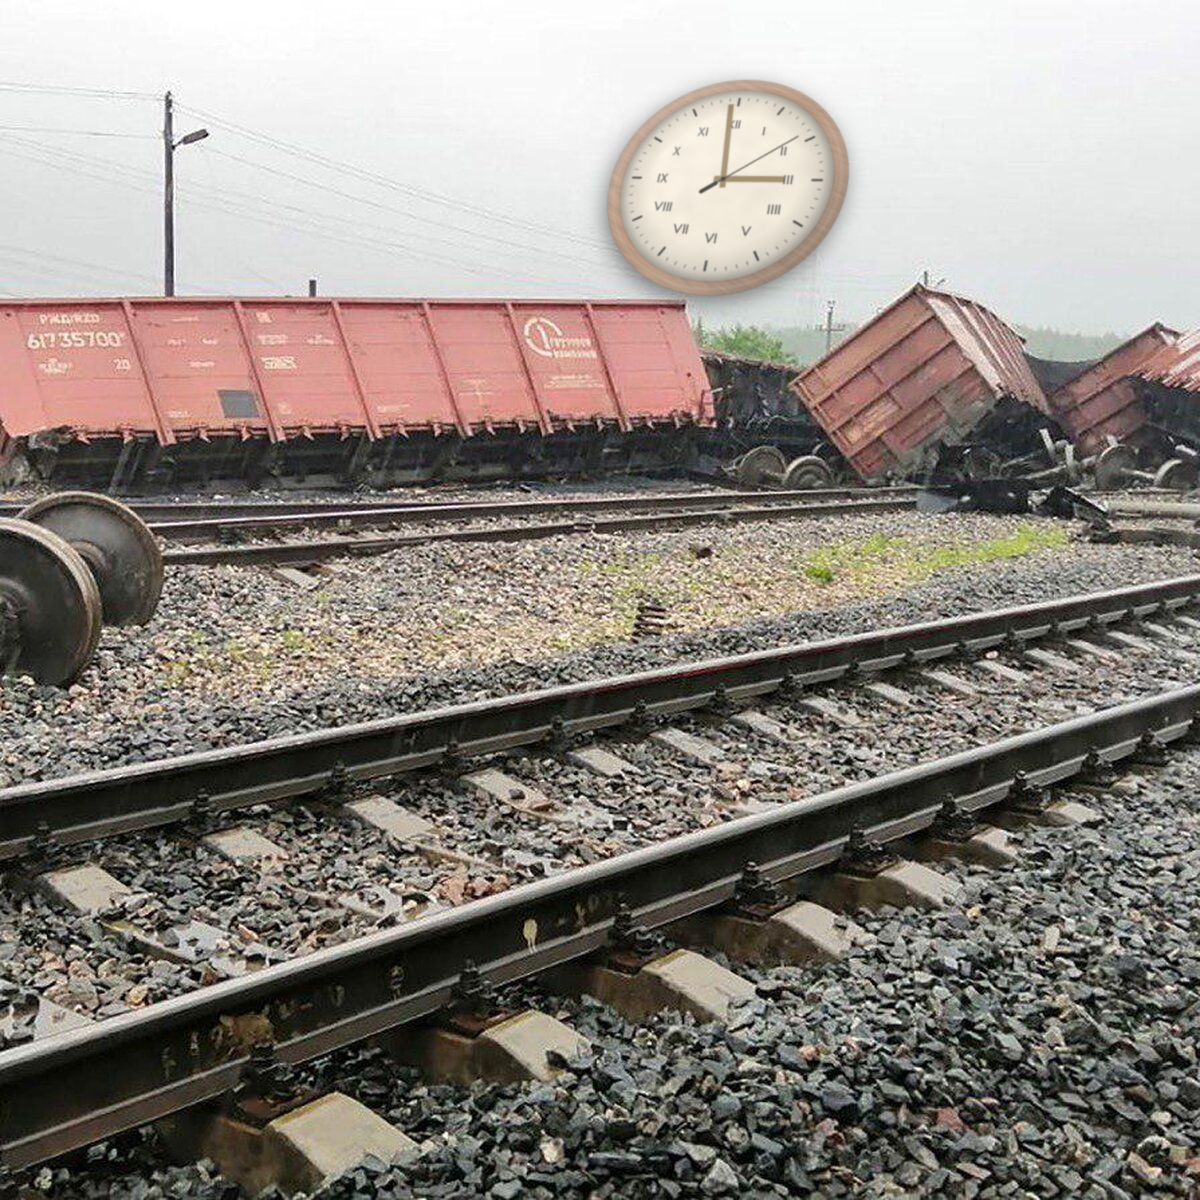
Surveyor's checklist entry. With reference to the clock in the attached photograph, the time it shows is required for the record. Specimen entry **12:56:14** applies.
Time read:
**2:59:09**
